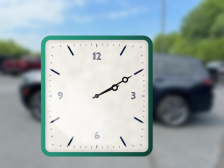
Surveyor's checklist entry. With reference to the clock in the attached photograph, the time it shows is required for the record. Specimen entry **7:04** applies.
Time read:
**2:10**
